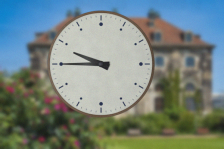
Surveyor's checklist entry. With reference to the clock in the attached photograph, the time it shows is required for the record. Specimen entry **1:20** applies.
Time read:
**9:45**
